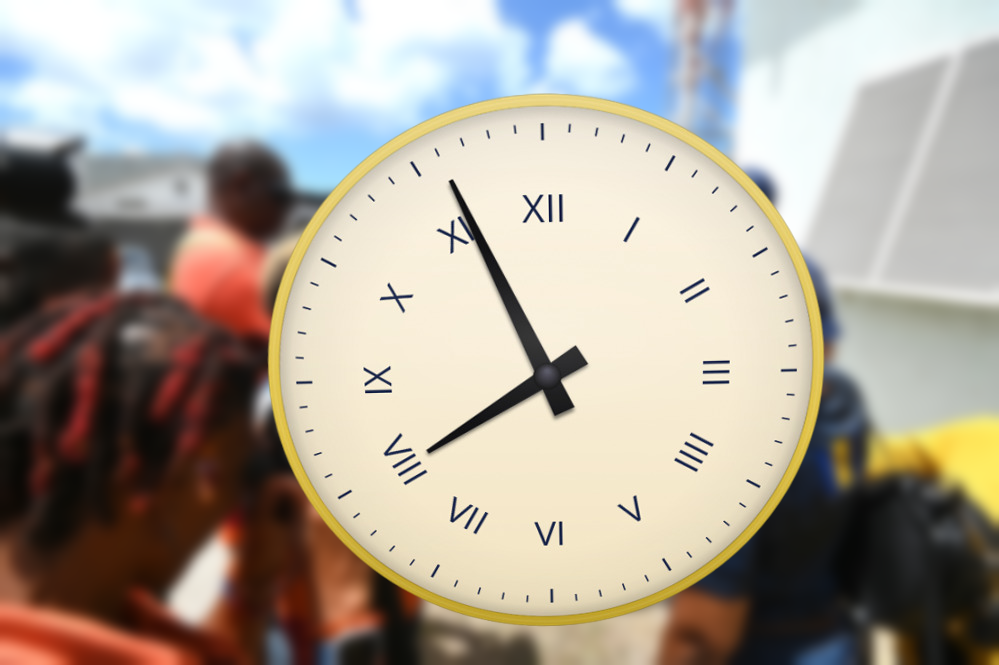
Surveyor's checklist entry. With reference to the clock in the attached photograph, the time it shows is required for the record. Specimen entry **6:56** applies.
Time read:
**7:56**
